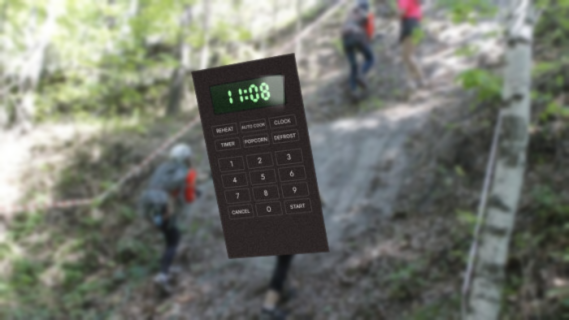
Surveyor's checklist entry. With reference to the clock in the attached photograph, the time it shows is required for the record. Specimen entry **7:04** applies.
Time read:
**11:08**
